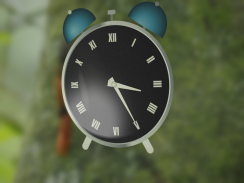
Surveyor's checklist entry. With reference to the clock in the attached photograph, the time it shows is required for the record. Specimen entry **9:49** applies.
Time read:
**3:25**
